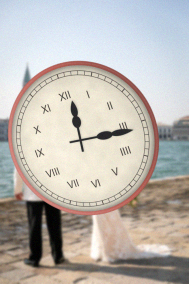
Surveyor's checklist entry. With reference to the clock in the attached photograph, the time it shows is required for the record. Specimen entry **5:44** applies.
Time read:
**12:16**
